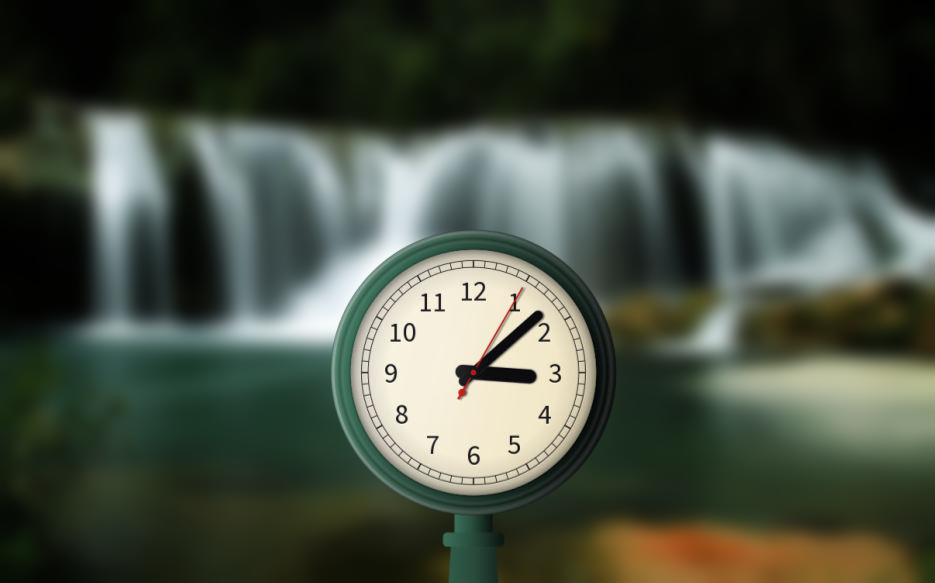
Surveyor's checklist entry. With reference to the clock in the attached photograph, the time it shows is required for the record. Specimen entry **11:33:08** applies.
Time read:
**3:08:05**
